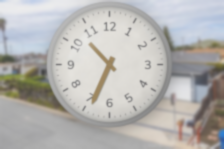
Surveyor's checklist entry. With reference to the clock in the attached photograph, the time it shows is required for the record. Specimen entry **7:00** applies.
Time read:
**10:34**
